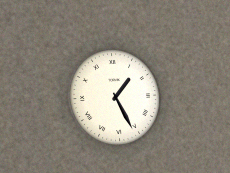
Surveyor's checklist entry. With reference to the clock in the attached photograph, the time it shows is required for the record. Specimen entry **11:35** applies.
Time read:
**1:26**
